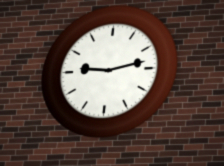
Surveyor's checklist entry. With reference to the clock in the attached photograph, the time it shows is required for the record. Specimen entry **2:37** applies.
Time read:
**9:13**
